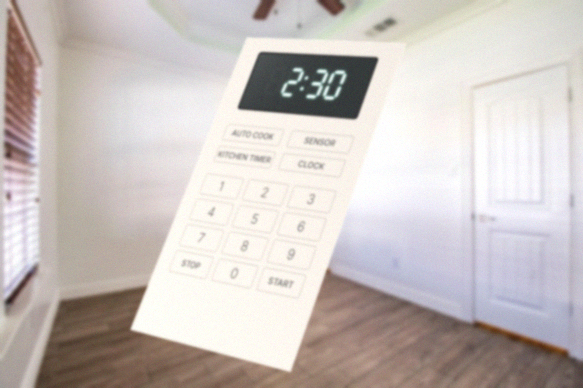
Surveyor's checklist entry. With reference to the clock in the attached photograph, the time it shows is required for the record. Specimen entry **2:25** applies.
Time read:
**2:30**
